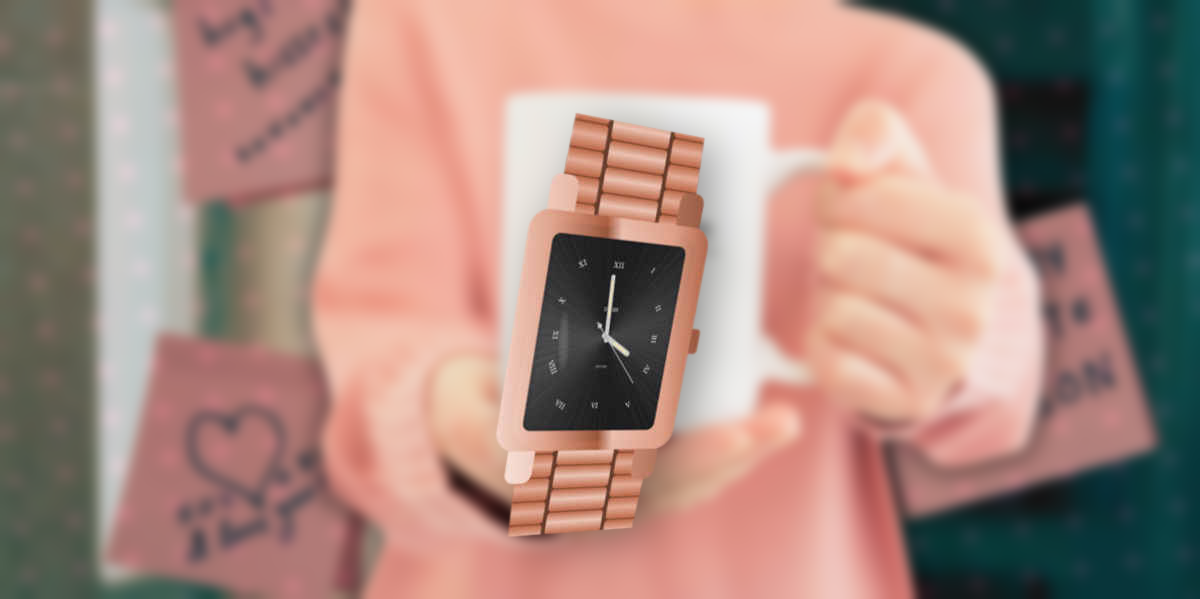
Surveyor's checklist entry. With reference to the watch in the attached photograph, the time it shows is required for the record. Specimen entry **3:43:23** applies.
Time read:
**3:59:23**
